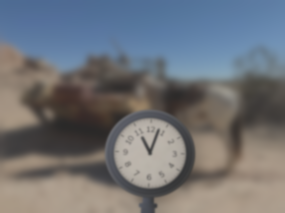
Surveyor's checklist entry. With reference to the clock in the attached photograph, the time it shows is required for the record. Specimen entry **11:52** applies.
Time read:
**11:03**
